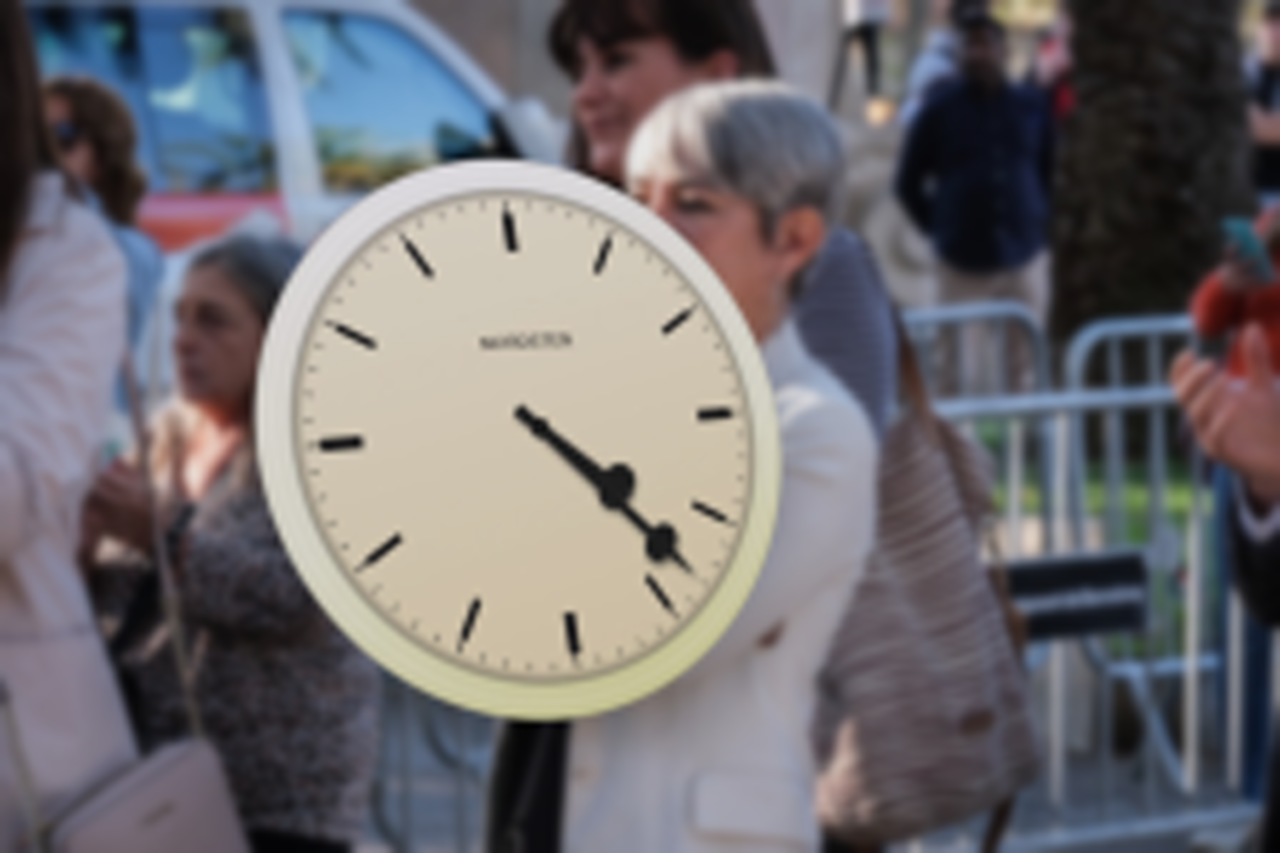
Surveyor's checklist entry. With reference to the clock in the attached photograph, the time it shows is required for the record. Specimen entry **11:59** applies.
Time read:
**4:23**
